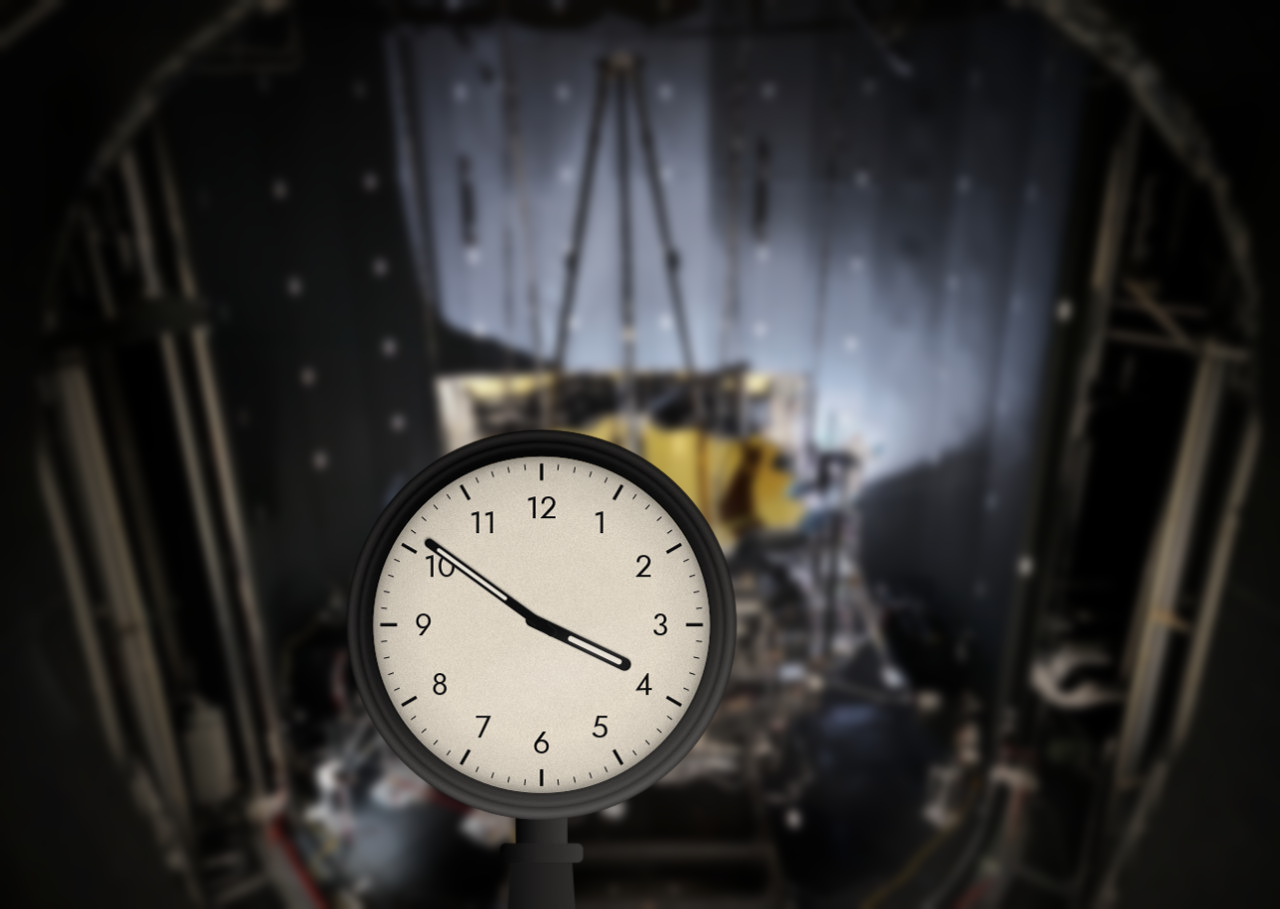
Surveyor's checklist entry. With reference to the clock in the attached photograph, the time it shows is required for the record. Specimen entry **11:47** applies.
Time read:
**3:51**
